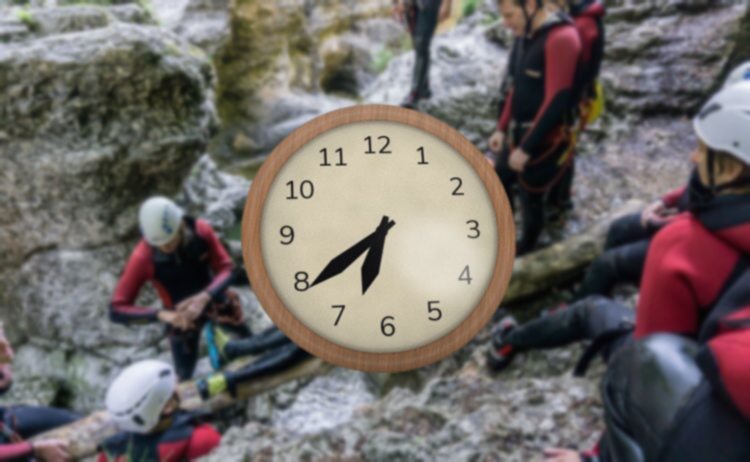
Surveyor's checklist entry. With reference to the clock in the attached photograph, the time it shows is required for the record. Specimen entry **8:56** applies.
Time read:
**6:39**
